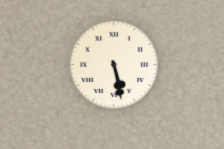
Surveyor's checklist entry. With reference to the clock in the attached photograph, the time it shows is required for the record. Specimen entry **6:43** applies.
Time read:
**5:28**
